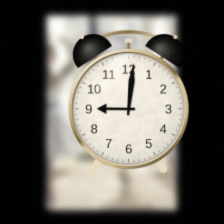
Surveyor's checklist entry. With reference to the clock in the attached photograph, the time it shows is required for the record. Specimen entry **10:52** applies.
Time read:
**9:01**
